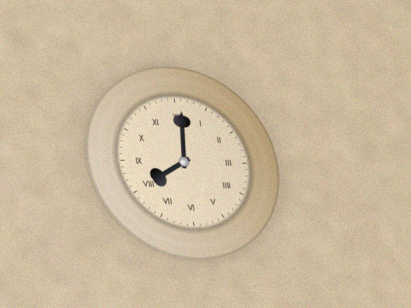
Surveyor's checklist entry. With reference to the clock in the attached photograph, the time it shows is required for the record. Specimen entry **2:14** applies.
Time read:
**8:01**
